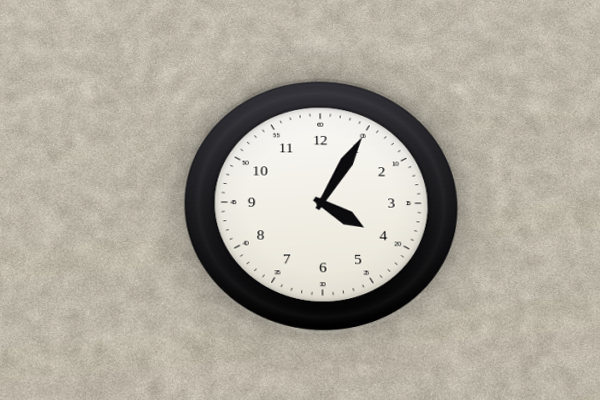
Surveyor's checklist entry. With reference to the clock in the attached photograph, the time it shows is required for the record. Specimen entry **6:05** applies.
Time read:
**4:05**
